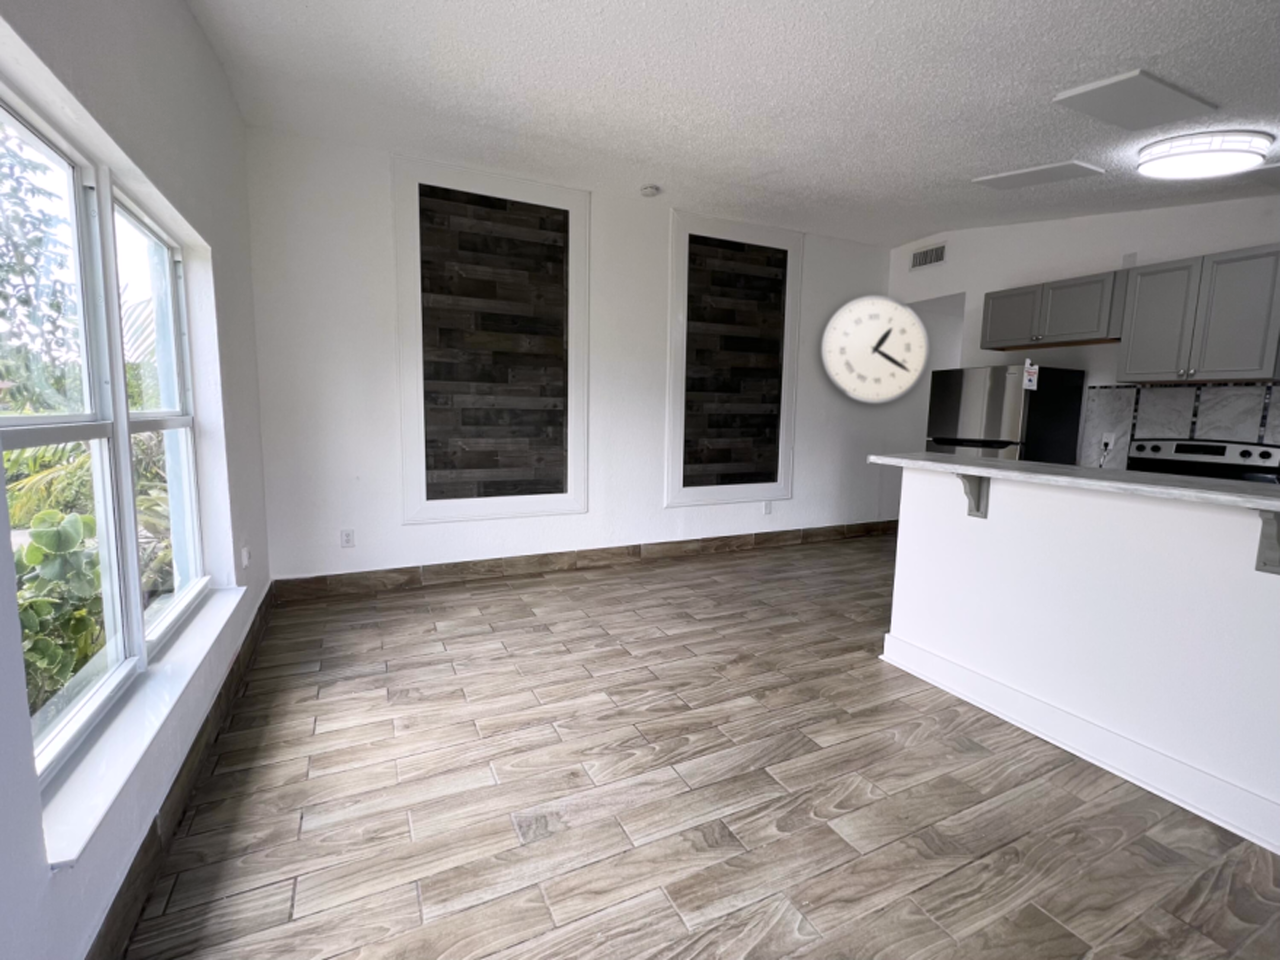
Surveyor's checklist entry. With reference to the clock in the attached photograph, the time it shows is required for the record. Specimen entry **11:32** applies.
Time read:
**1:21**
